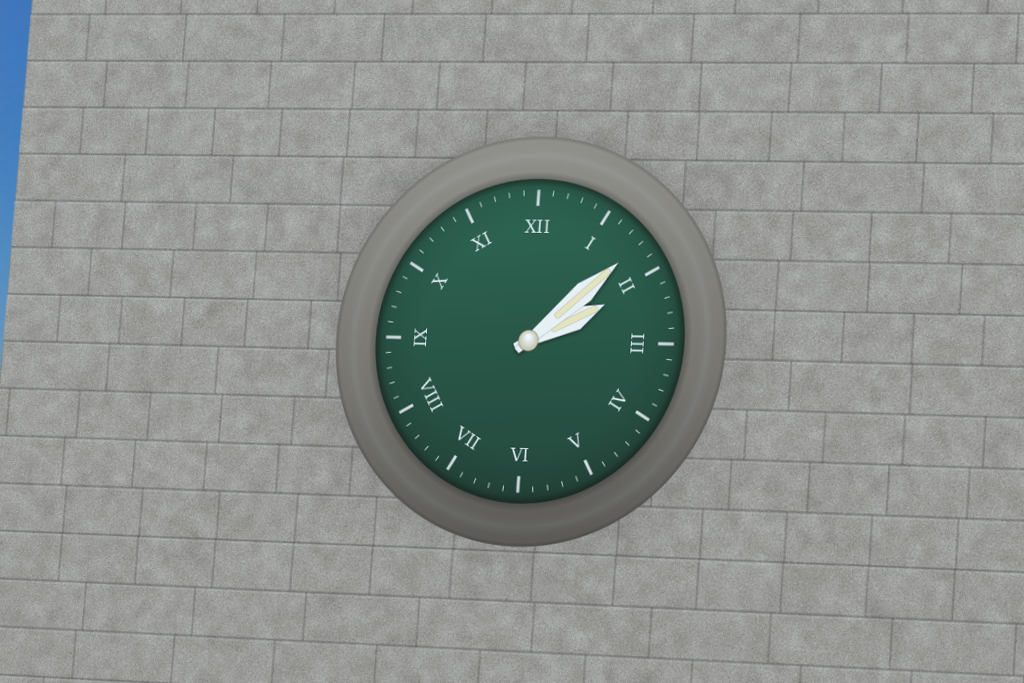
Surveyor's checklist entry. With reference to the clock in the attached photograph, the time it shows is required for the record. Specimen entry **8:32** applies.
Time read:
**2:08**
